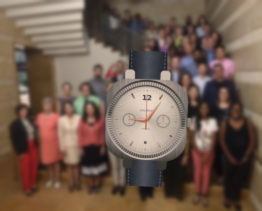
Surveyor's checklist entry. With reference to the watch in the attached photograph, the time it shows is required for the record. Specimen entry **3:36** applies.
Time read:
**9:06**
